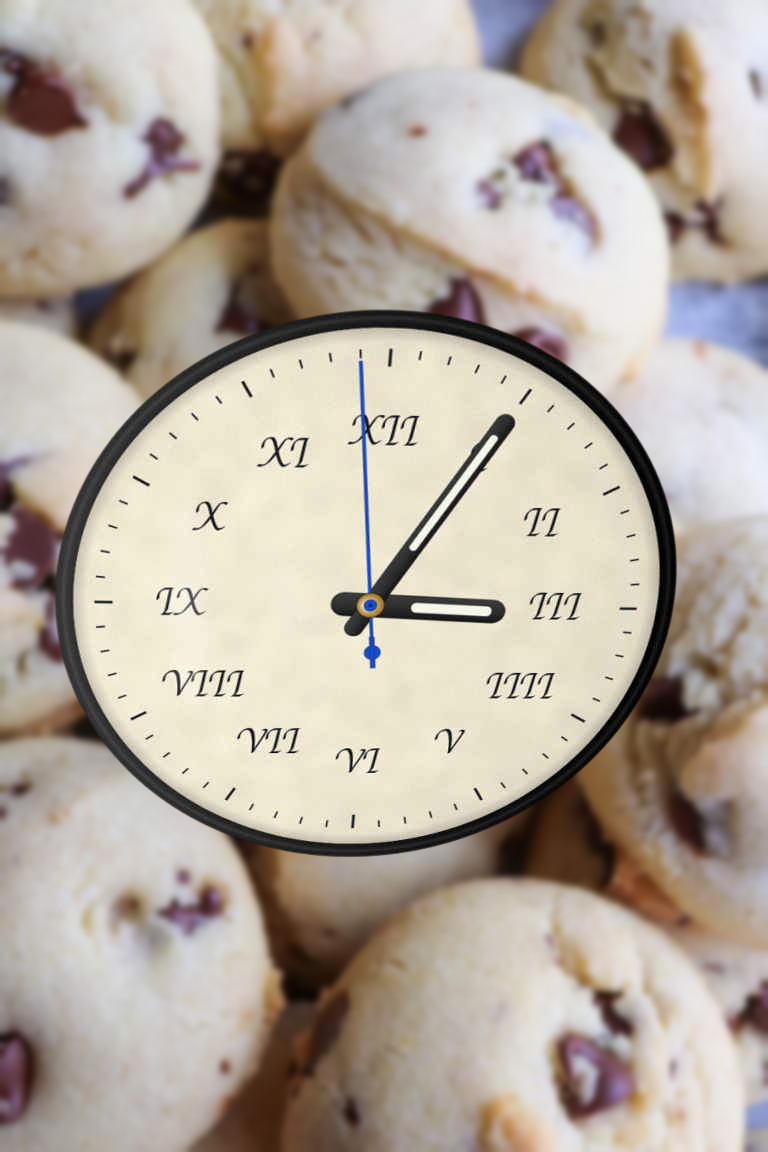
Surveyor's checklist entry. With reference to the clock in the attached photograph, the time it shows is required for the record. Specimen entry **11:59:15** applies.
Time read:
**3:04:59**
